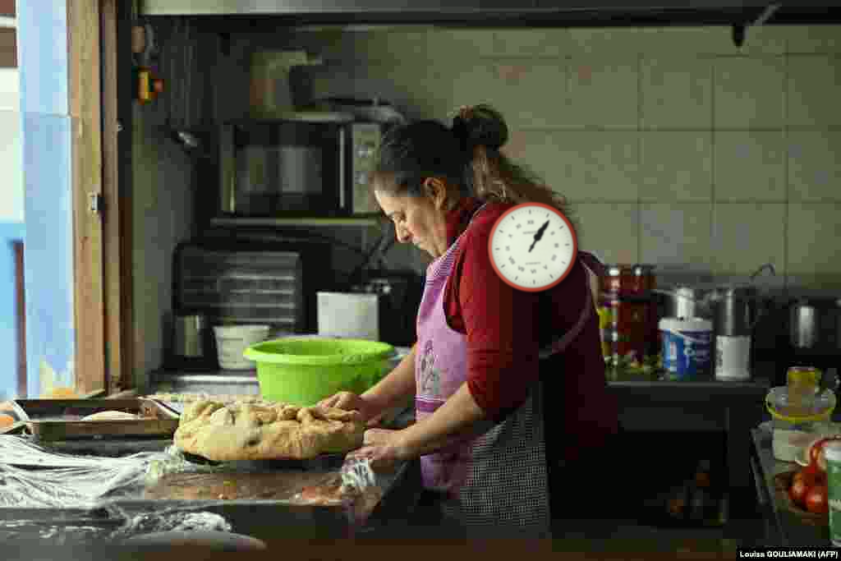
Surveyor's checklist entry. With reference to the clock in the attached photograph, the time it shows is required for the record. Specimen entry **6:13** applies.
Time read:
**1:06**
